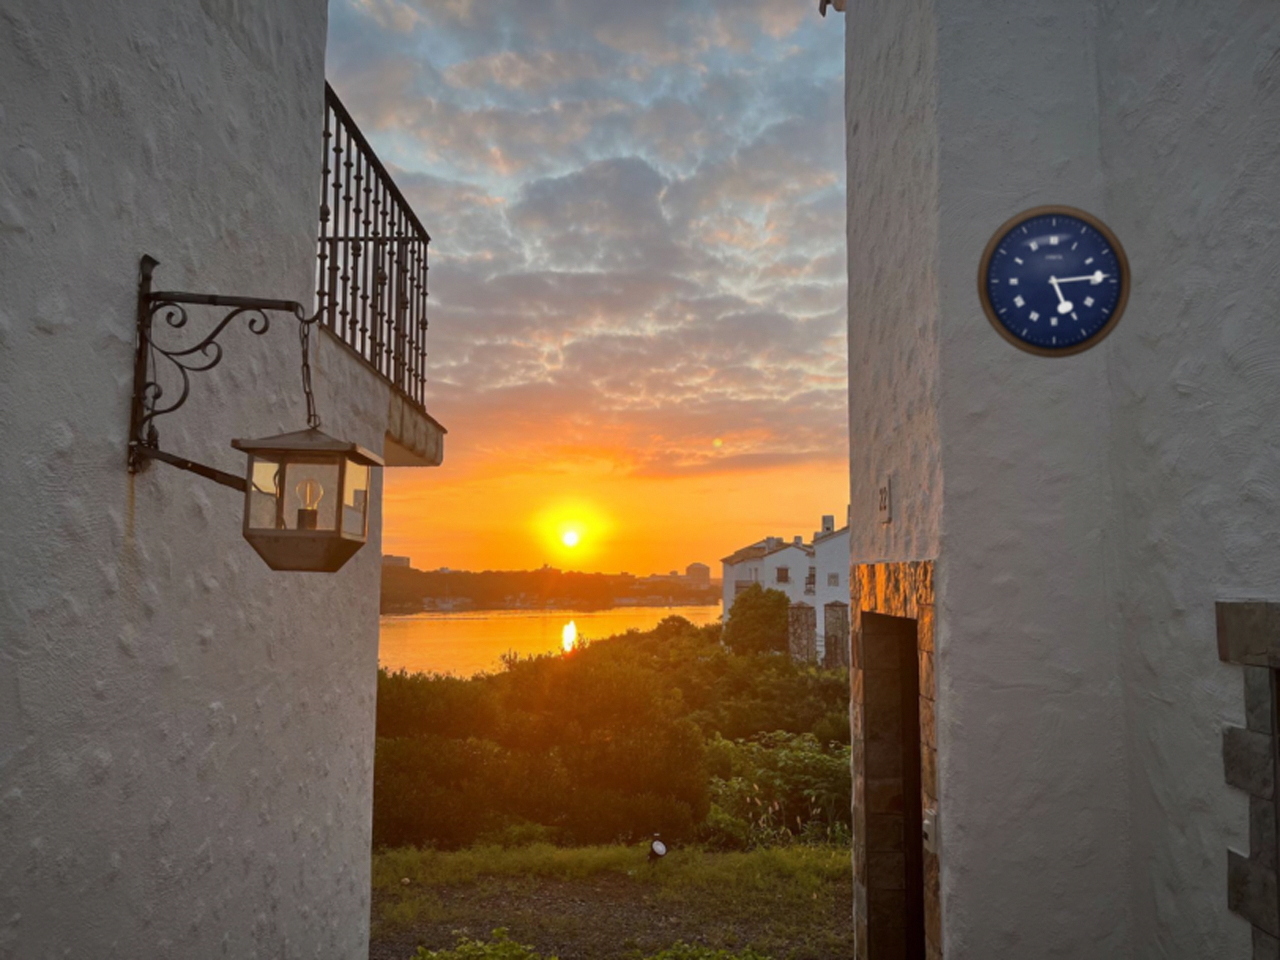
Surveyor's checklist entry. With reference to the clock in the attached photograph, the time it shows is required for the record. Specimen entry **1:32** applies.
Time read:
**5:14**
